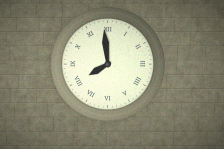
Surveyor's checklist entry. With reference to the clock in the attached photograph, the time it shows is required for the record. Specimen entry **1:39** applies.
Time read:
**7:59**
